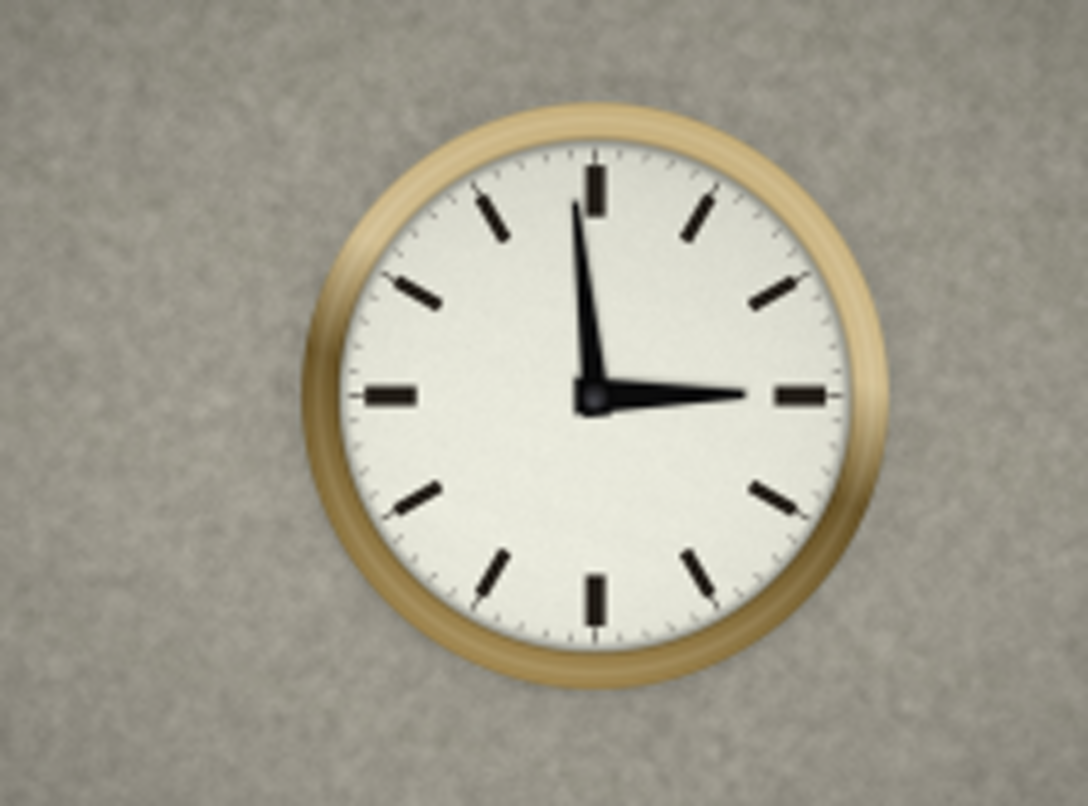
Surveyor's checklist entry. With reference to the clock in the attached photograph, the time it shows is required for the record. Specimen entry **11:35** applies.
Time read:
**2:59**
